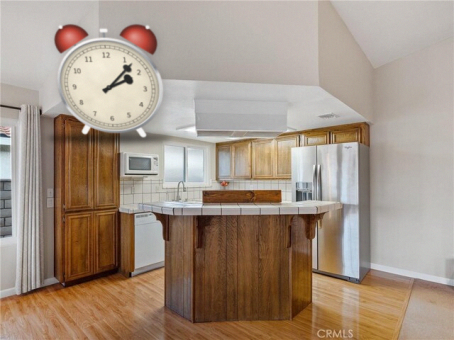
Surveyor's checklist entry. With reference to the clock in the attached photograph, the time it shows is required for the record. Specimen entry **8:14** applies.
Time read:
**2:07**
